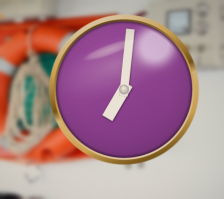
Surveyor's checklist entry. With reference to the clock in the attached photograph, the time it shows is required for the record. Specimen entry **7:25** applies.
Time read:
**7:01**
